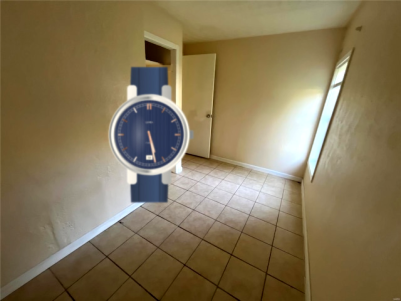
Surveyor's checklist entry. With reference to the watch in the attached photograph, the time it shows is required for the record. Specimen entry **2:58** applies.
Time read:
**5:28**
